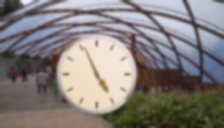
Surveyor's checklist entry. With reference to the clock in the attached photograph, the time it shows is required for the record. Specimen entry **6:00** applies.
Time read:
**4:56**
